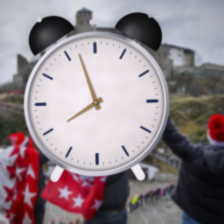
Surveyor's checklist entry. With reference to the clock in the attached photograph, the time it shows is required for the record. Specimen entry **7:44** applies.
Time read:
**7:57**
